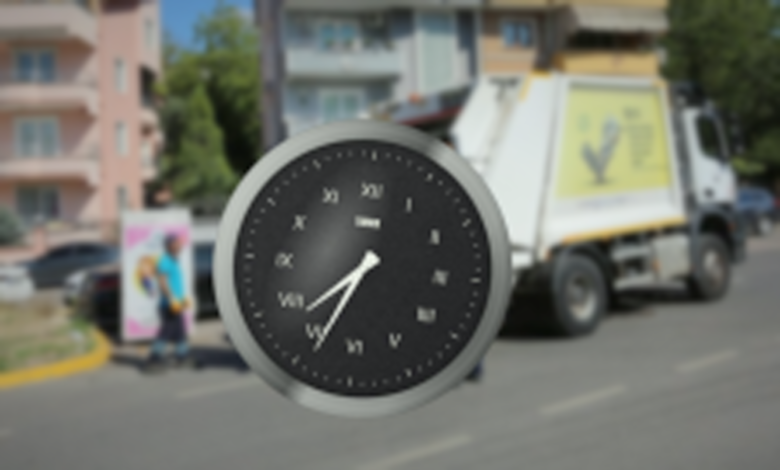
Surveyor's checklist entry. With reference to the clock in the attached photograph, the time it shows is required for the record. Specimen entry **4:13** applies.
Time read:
**7:34**
